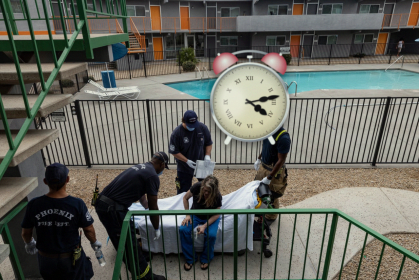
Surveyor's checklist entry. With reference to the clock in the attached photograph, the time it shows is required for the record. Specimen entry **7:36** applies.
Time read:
**4:13**
